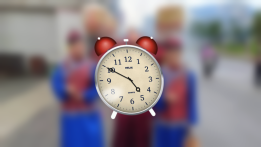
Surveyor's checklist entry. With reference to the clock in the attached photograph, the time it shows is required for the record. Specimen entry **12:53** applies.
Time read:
**4:50**
